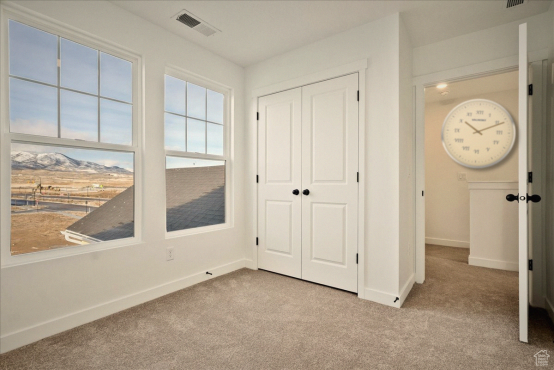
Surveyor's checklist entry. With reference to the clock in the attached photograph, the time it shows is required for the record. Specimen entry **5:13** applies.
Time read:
**10:11**
